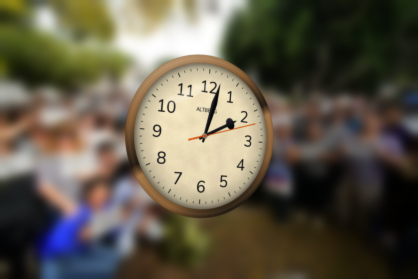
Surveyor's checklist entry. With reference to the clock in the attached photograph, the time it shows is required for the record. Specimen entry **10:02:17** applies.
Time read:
**2:02:12**
